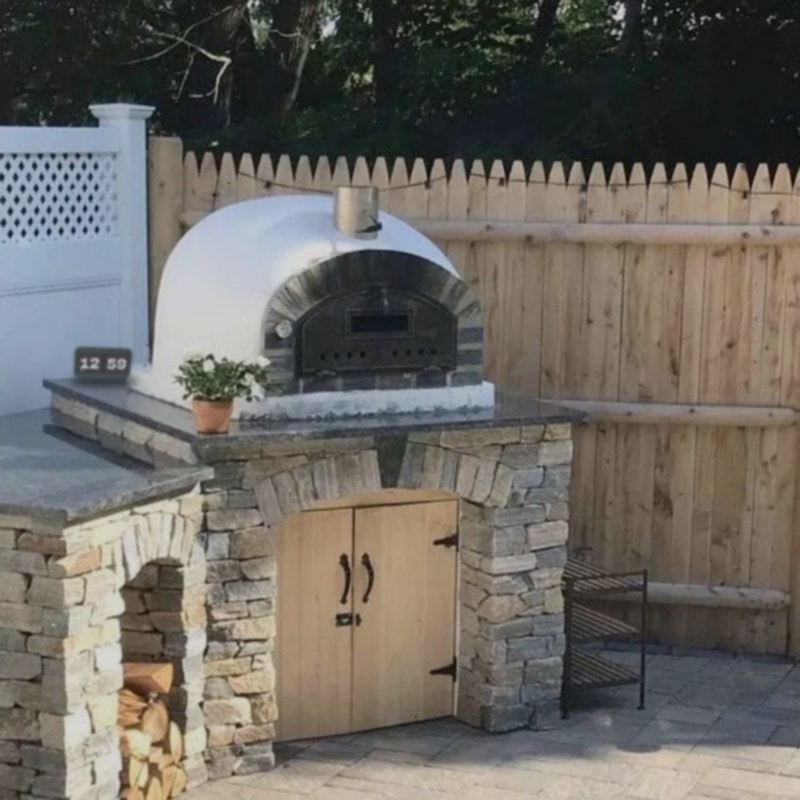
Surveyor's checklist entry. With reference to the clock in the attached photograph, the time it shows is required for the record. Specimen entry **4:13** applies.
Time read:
**12:59**
